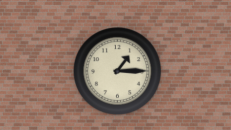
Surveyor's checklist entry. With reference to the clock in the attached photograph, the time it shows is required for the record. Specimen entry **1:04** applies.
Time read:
**1:15**
